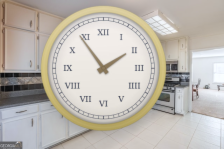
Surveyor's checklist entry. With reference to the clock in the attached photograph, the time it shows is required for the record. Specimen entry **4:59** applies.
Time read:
**1:54**
